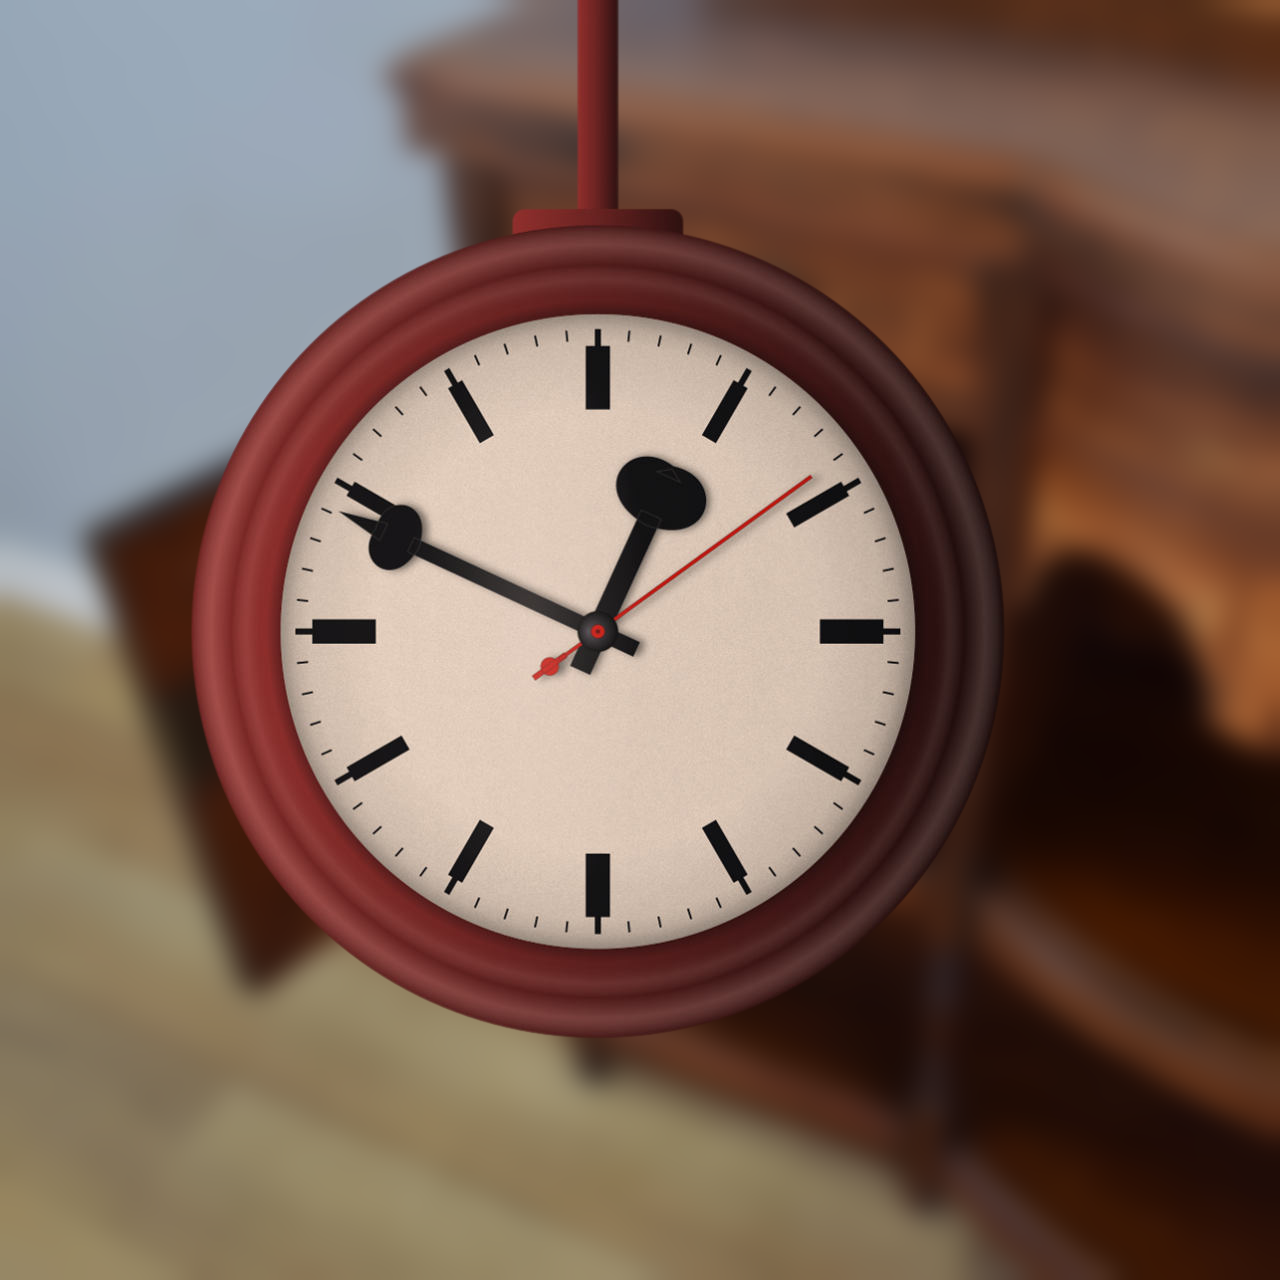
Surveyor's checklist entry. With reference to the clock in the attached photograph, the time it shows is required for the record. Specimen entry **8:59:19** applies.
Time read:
**12:49:09**
